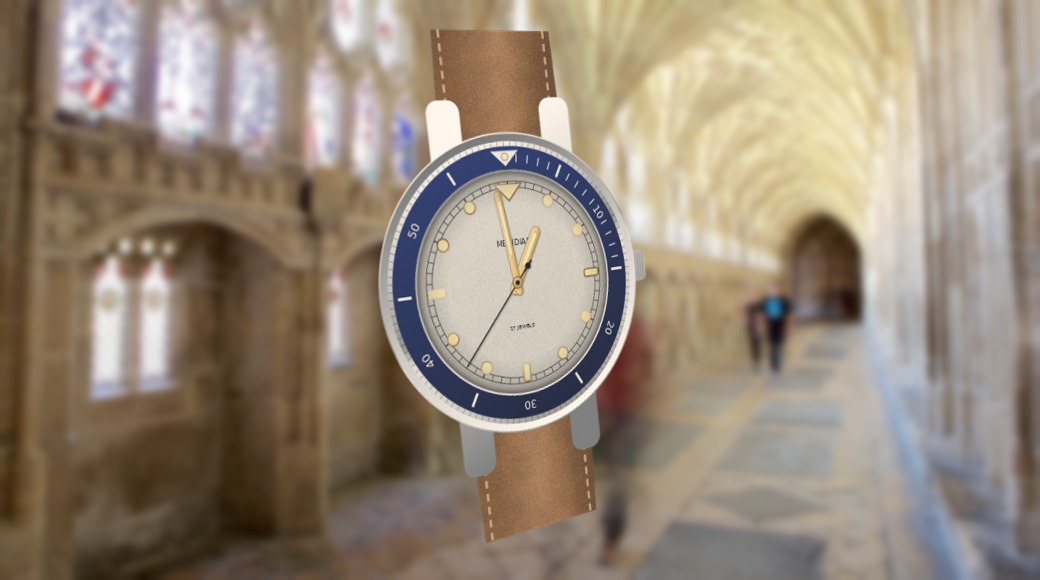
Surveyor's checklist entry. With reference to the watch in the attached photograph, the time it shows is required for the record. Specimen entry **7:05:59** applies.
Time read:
**12:58:37**
